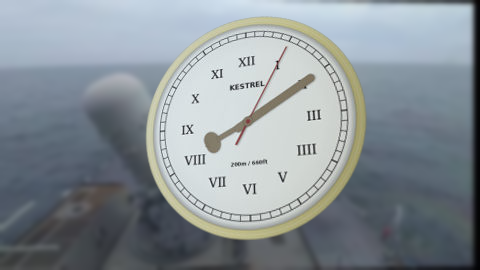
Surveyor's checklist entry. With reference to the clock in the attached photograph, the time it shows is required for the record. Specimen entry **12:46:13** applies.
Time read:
**8:10:05**
